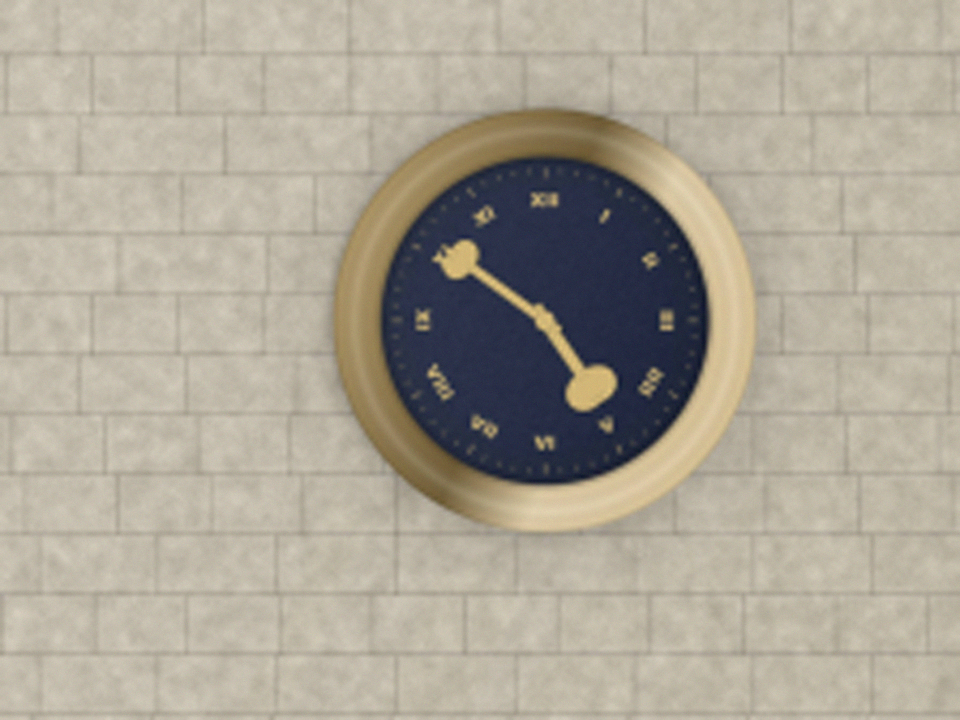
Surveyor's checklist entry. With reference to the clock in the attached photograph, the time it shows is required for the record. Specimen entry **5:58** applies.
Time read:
**4:51**
